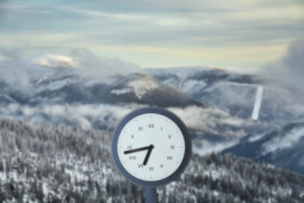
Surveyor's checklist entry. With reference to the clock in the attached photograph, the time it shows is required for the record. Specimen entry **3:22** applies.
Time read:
**6:43**
